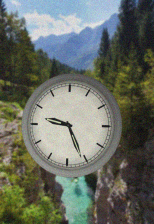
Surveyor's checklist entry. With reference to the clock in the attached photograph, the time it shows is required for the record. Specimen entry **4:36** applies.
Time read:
**9:26**
